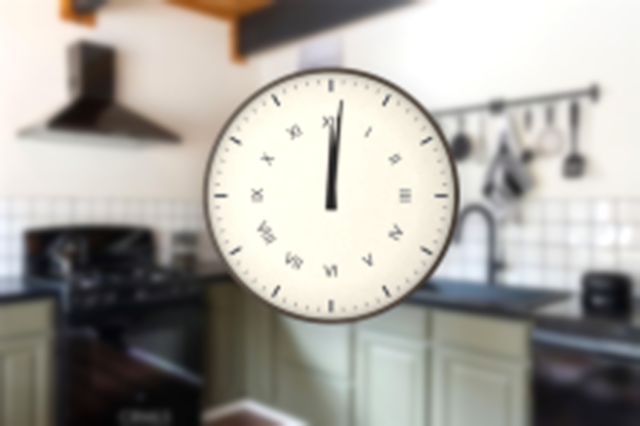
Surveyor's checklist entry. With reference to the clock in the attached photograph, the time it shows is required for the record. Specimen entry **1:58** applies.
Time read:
**12:01**
